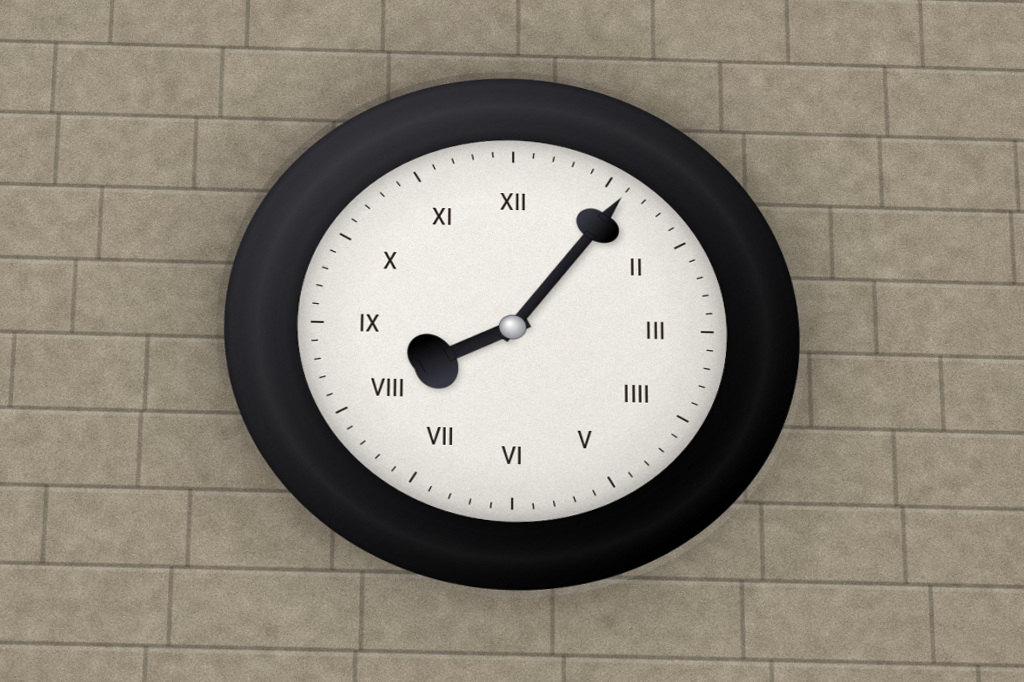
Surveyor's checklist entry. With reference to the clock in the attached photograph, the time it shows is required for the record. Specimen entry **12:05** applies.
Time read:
**8:06**
